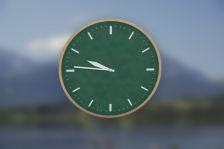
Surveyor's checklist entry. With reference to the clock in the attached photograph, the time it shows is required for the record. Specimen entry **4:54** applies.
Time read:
**9:46**
